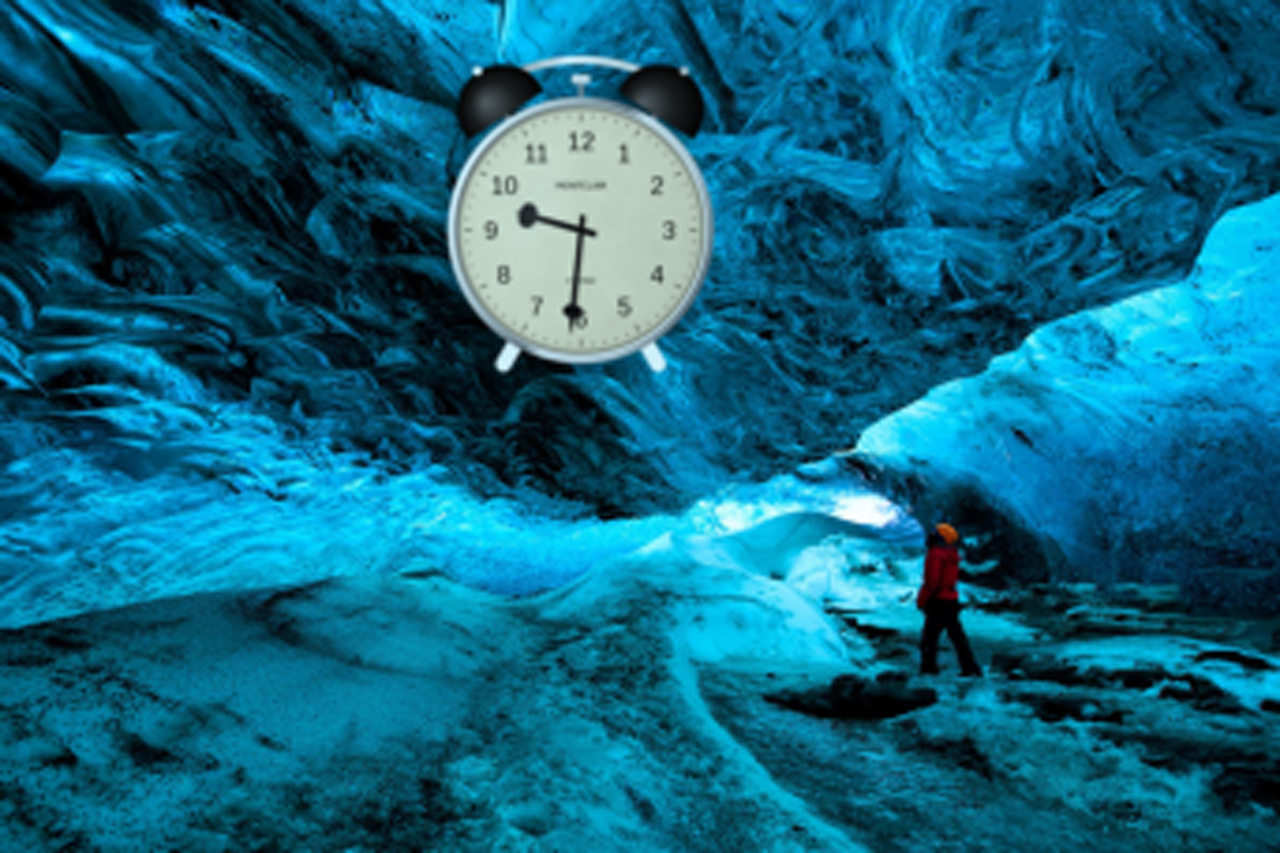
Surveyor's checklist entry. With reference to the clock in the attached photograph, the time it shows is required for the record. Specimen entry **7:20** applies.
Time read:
**9:31**
